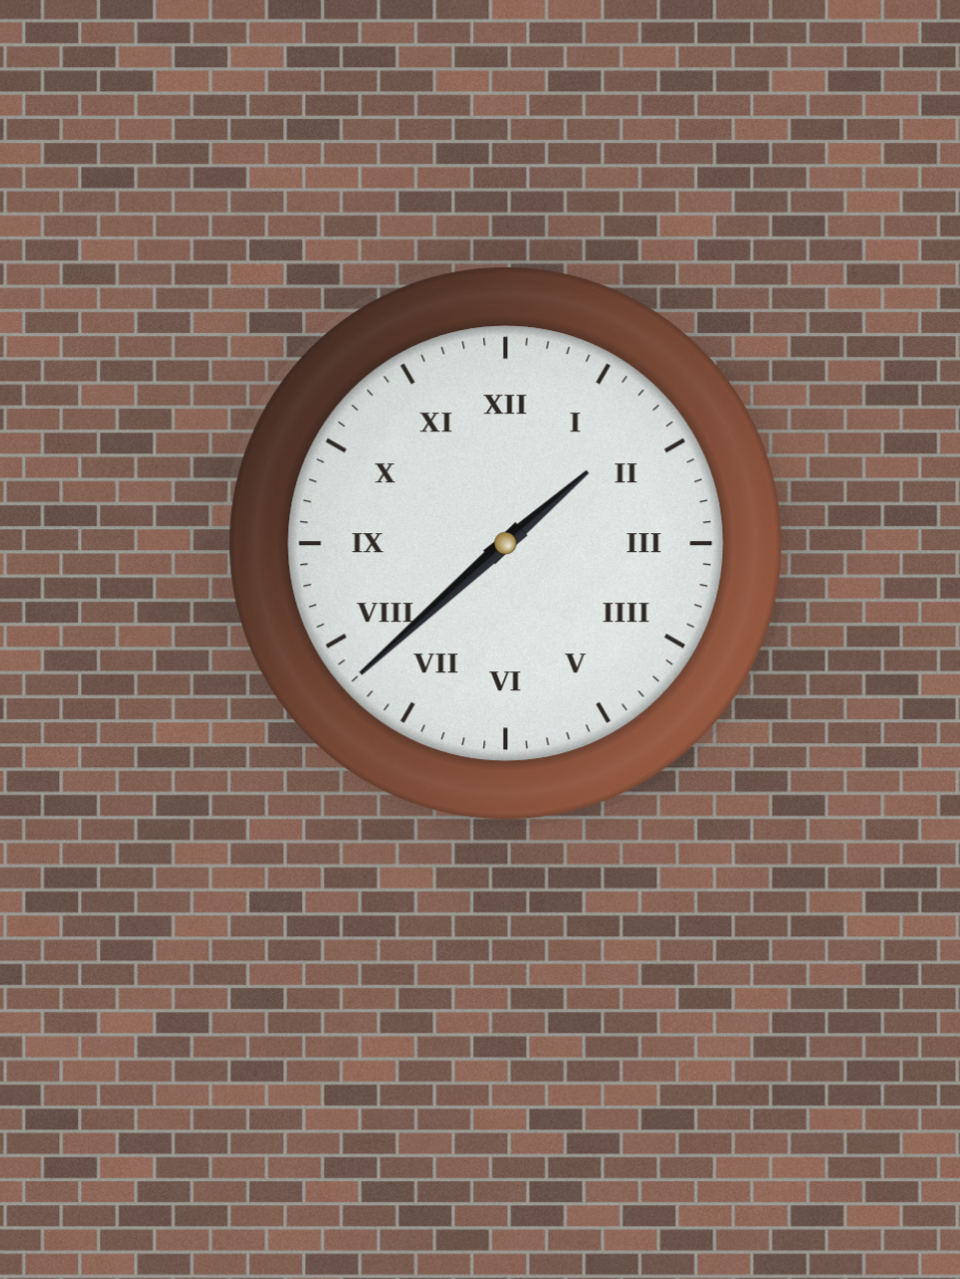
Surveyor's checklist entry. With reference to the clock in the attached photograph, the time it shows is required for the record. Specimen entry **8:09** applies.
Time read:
**1:38**
